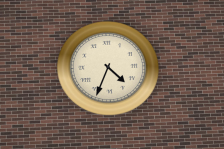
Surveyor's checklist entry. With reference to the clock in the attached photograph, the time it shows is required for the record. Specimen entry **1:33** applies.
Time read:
**4:34**
